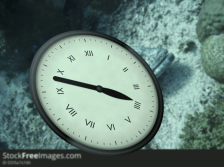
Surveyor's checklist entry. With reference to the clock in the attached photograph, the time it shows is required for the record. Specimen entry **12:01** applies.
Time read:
**3:48**
